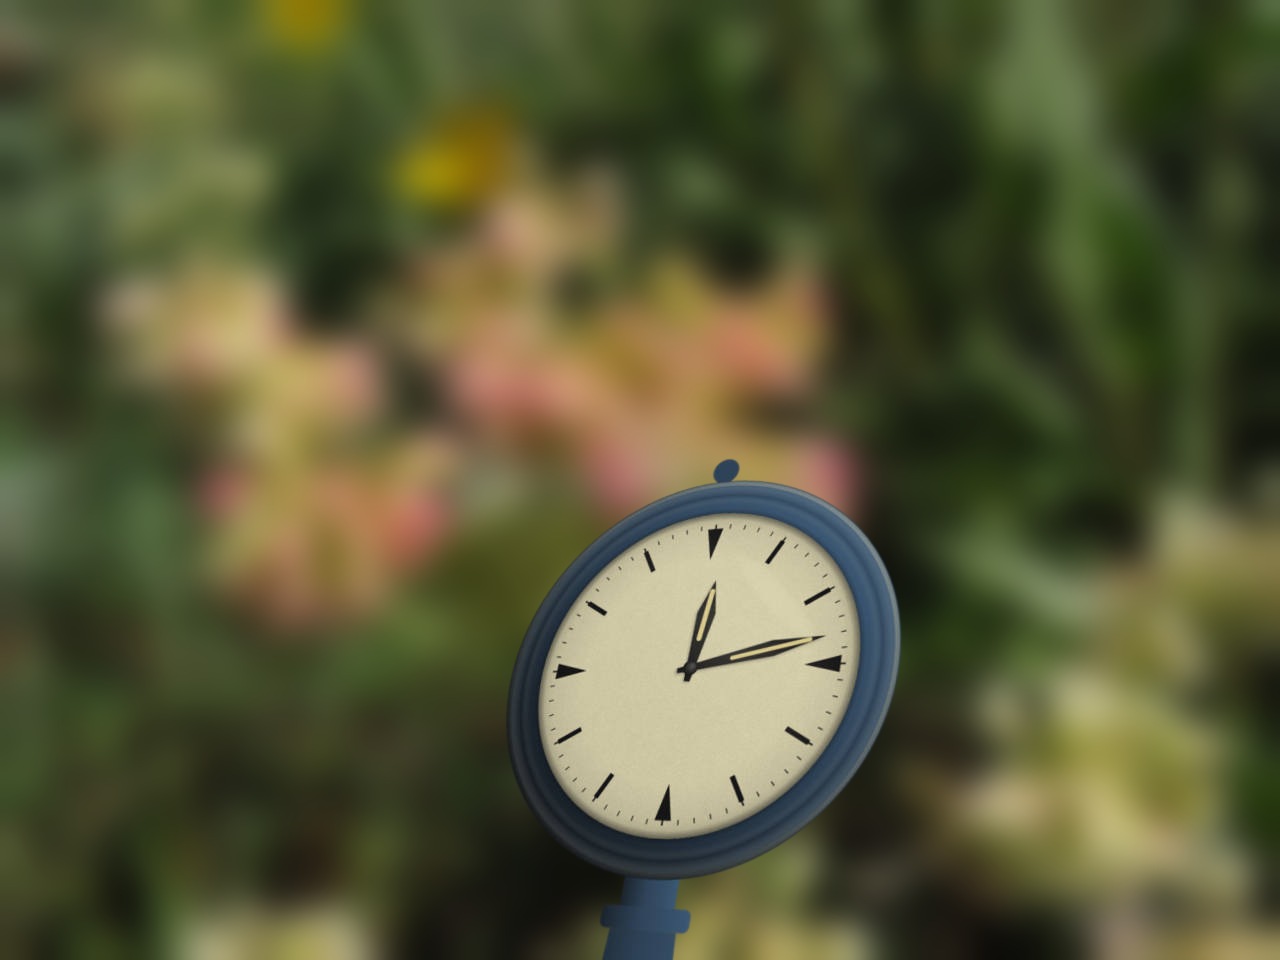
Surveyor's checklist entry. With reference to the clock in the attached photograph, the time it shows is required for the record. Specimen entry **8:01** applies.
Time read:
**12:13**
